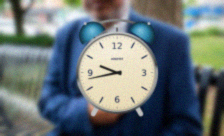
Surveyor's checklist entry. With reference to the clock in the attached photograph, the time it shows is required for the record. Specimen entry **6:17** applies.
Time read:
**9:43**
